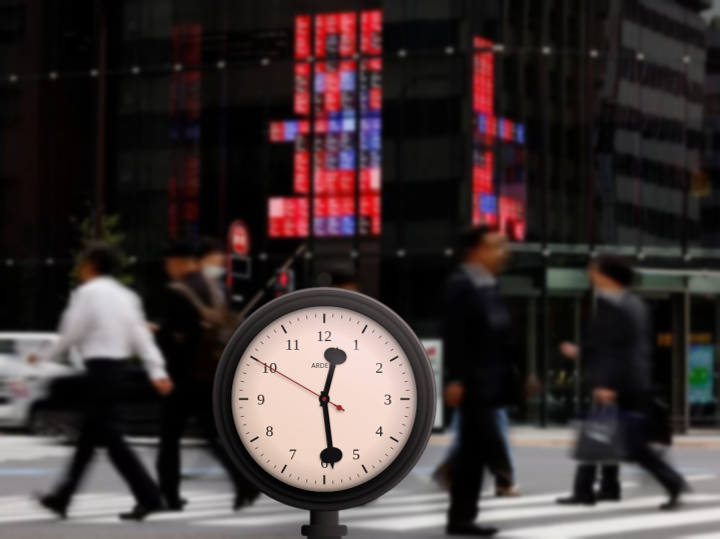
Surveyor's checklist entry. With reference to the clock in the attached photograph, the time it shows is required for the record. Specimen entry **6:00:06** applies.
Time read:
**12:28:50**
